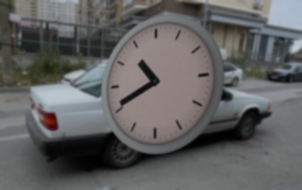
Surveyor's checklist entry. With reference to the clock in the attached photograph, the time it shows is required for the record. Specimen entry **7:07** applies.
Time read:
**10:41**
